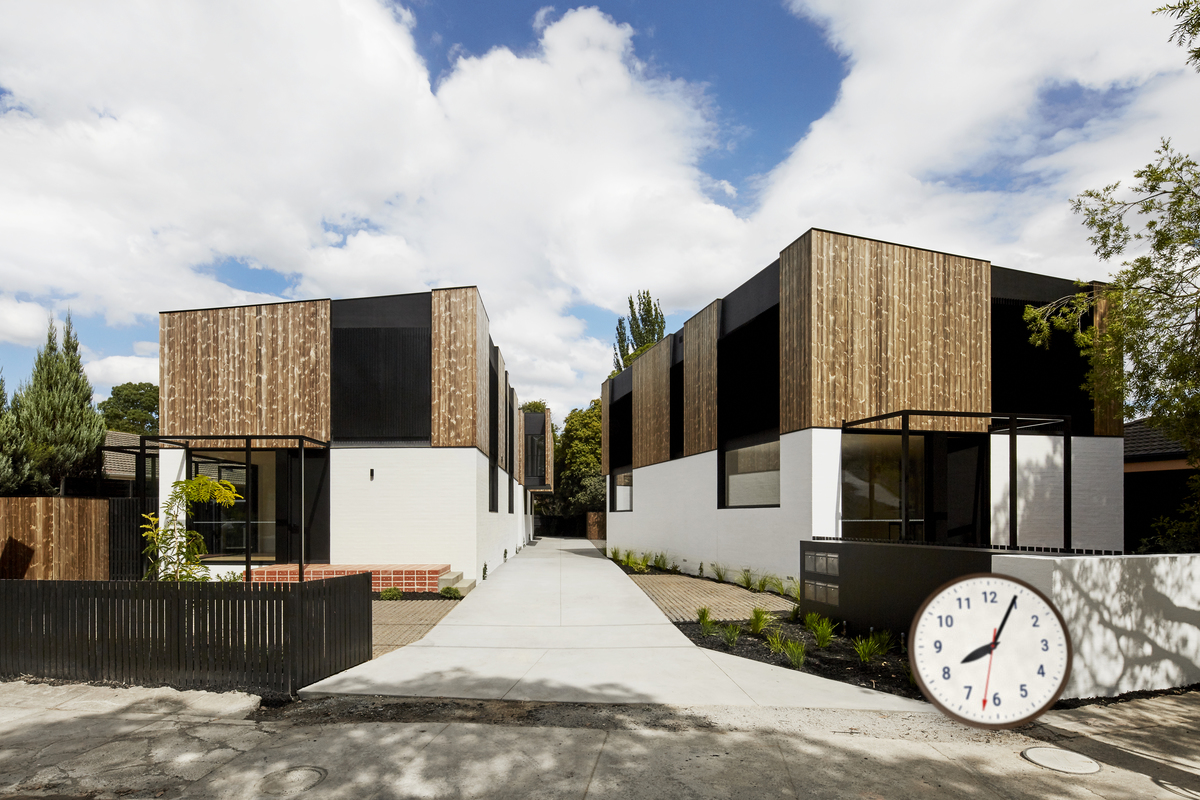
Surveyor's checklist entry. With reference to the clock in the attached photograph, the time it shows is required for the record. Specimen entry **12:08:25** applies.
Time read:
**8:04:32**
